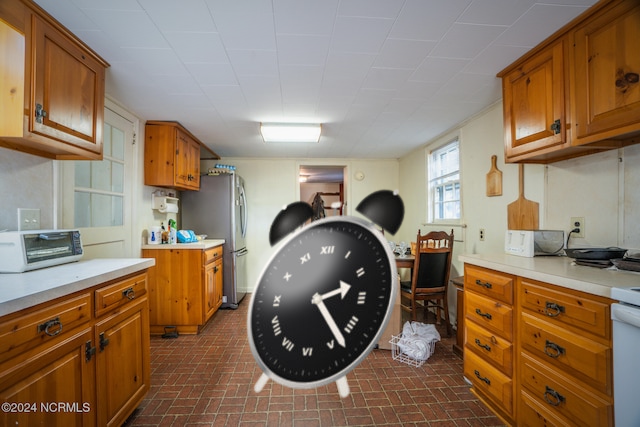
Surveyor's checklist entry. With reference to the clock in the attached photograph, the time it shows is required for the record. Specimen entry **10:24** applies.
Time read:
**2:23**
